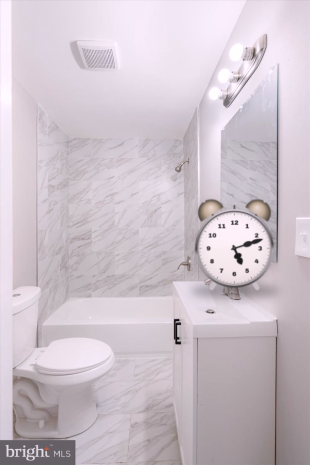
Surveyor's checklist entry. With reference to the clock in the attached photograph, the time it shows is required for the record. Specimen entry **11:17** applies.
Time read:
**5:12**
